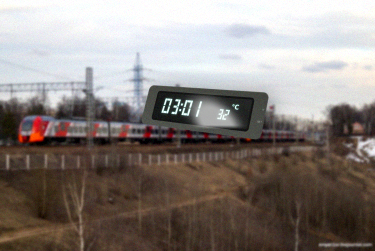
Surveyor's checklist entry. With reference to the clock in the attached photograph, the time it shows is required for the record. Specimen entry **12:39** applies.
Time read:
**3:01**
